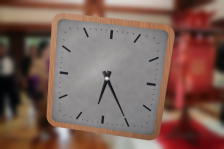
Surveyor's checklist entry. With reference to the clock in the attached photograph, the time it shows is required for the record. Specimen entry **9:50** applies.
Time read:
**6:25**
